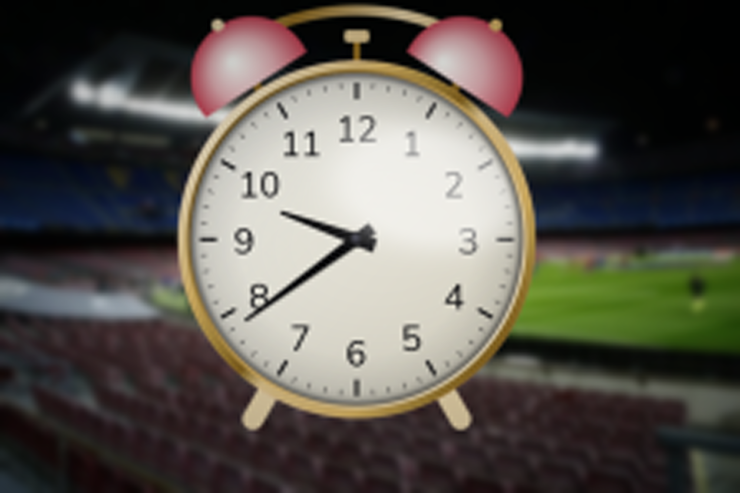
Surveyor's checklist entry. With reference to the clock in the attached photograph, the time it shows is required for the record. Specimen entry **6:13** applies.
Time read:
**9:39**
